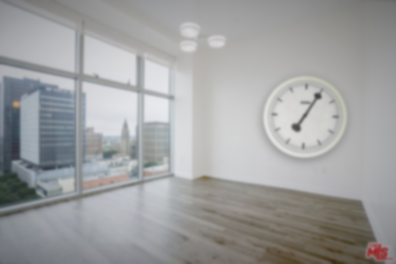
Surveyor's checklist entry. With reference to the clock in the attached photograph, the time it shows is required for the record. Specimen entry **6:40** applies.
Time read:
**7:05**
